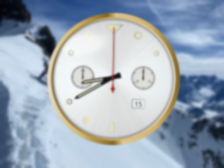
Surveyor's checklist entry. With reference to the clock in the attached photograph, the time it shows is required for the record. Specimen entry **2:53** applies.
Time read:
**8:40**
